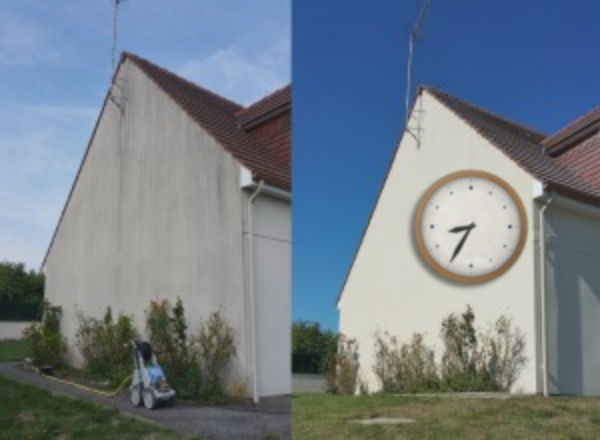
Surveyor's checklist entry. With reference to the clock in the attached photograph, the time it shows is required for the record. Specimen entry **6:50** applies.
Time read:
**8:35**
